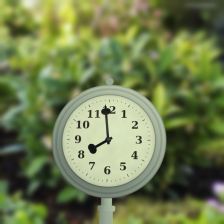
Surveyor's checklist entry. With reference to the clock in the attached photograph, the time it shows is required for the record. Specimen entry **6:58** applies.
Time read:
**7:59**
